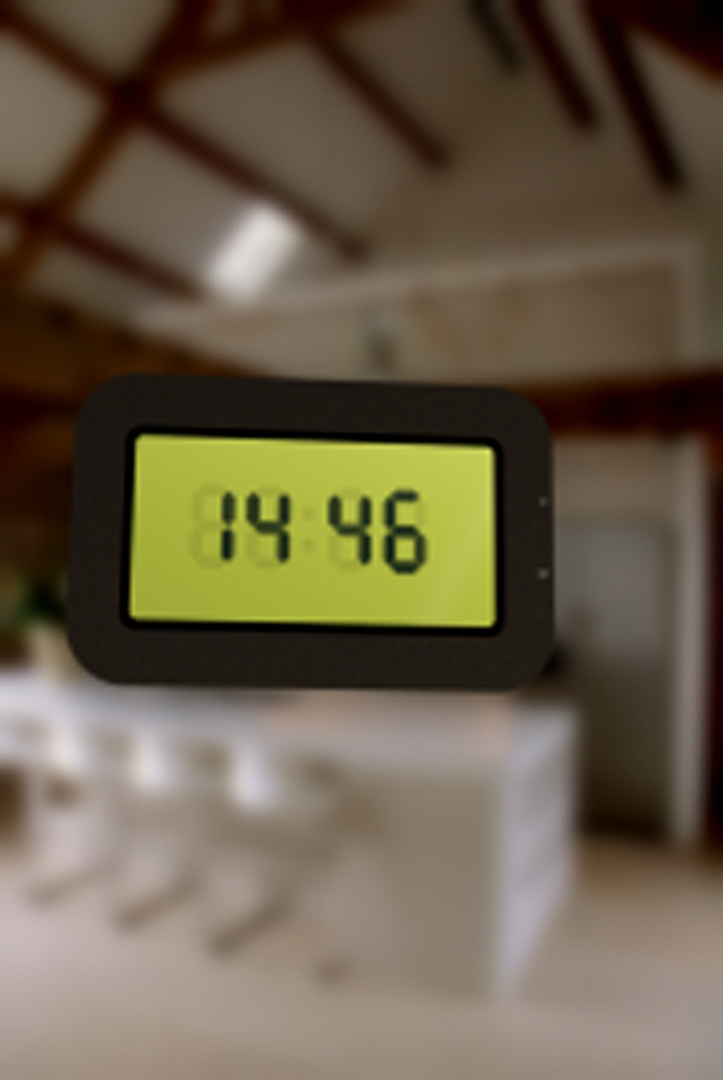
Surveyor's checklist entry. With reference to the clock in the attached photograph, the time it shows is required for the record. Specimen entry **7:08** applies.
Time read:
**14:46**
